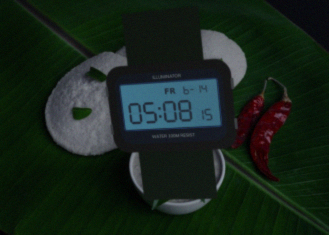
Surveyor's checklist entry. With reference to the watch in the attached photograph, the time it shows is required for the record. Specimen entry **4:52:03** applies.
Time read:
**5:08:15**
